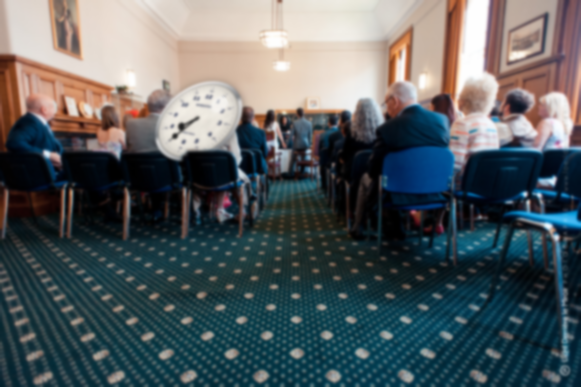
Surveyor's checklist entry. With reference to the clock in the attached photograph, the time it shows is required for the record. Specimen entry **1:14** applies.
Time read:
**7:35**
